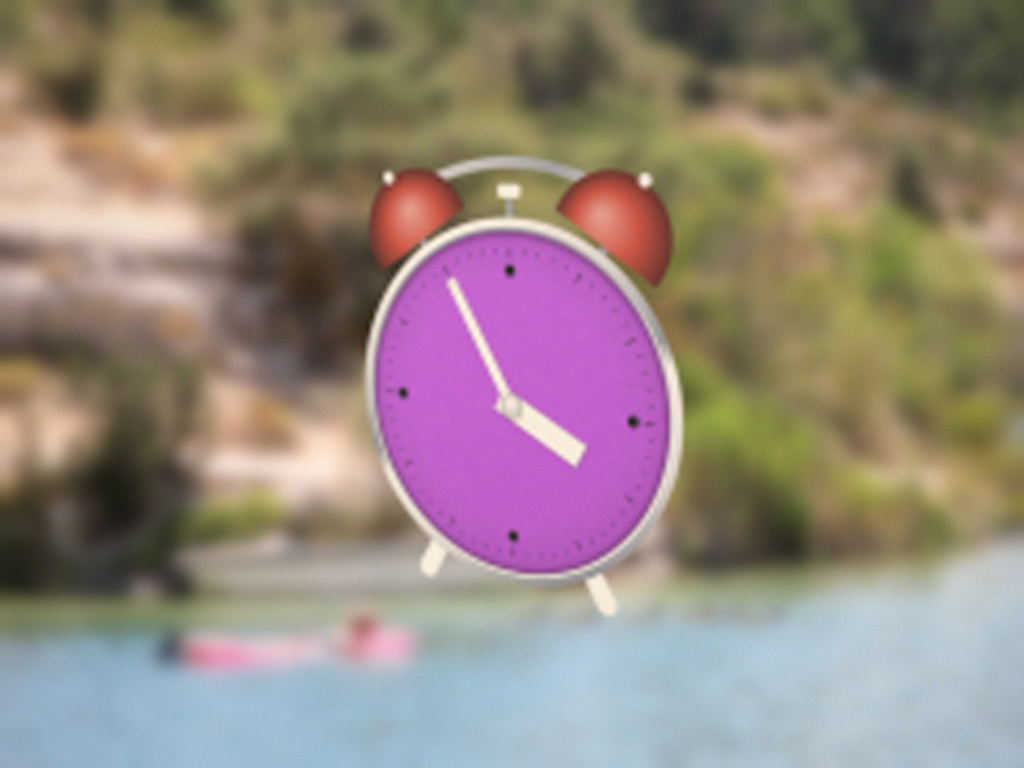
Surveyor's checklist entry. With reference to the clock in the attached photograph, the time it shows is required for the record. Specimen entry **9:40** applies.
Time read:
**3:55**
